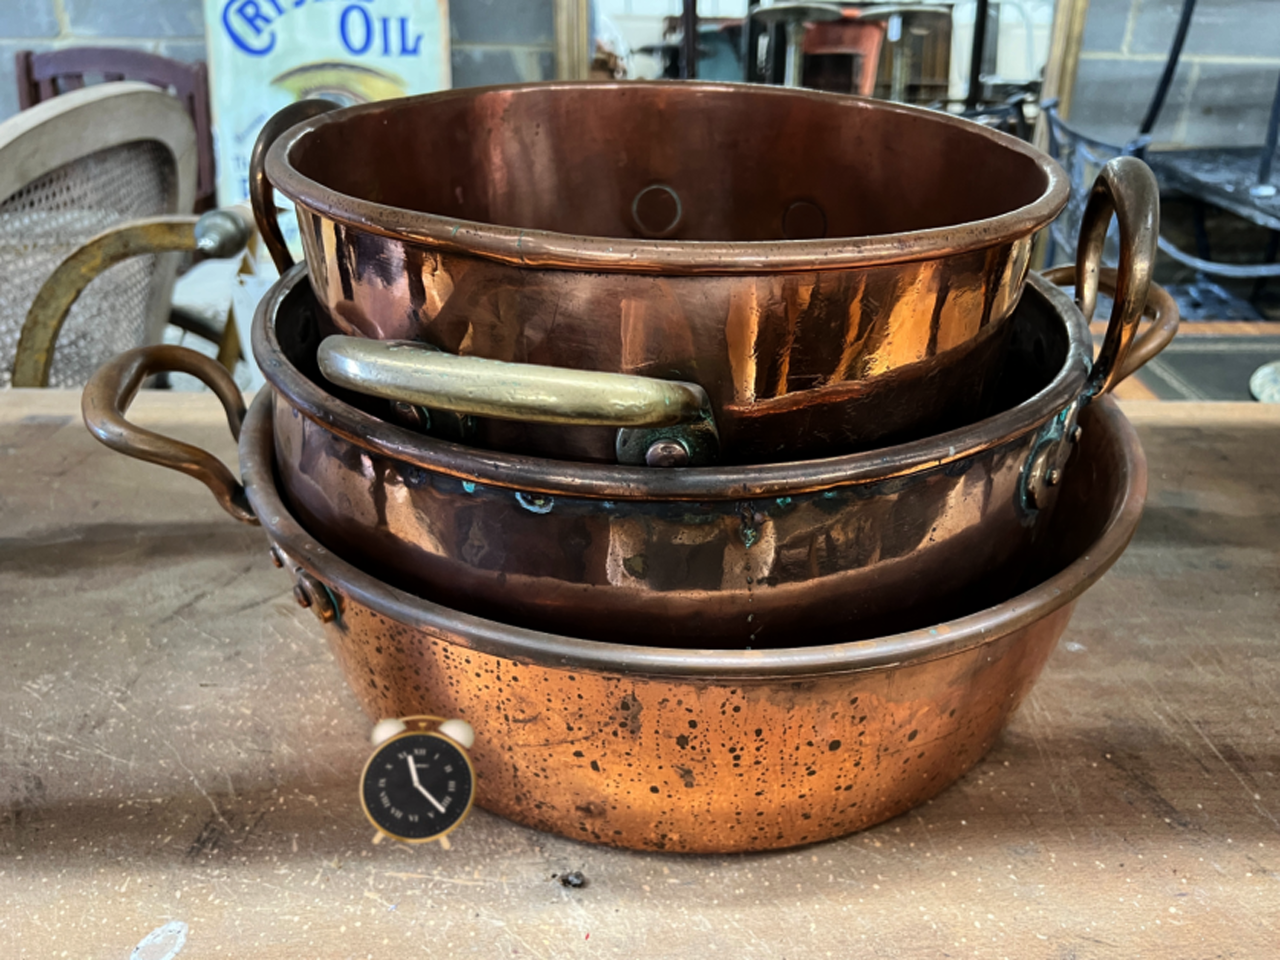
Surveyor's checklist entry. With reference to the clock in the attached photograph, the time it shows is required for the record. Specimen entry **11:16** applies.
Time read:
**11:22**
